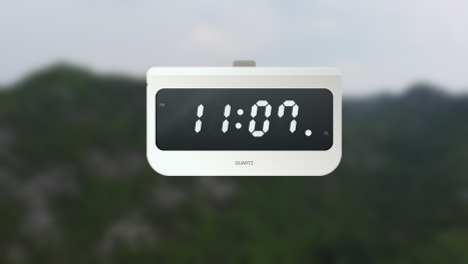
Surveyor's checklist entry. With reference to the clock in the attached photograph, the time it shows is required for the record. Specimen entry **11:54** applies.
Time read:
**11:07**
